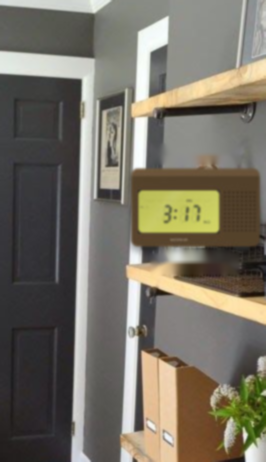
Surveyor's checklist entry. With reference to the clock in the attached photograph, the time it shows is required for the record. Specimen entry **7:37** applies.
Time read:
**3:17**
